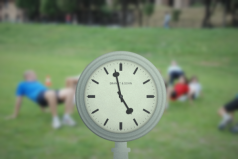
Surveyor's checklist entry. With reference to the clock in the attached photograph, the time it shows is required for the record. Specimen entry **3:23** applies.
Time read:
**4:58**
